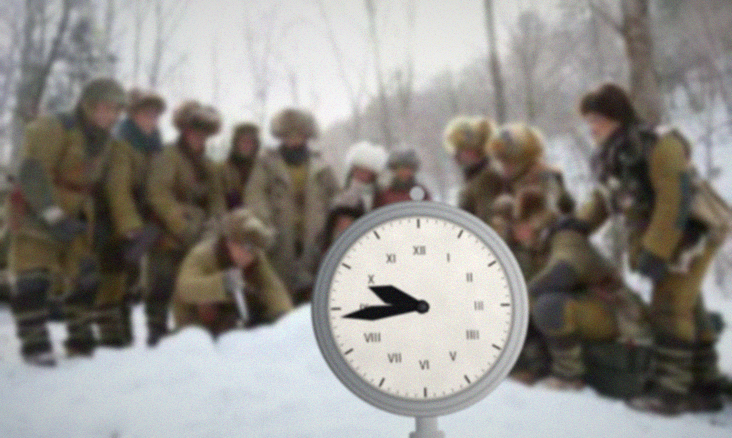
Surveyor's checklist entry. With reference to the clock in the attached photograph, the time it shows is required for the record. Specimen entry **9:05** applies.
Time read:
**9:44**
